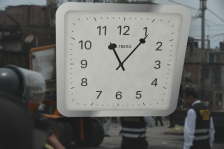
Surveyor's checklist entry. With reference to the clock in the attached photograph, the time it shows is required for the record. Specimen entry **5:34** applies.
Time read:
**11:06**
